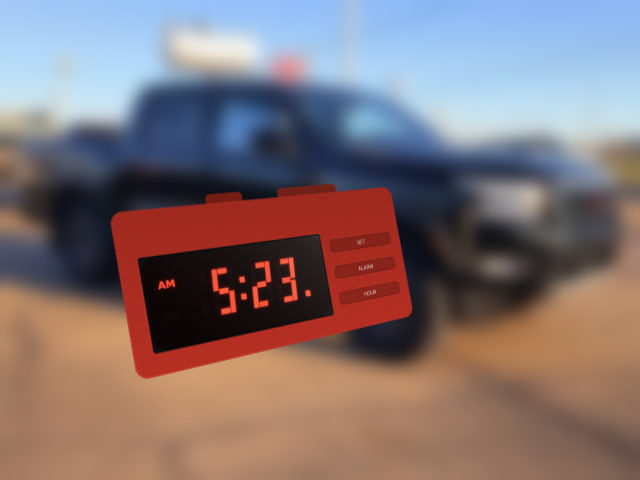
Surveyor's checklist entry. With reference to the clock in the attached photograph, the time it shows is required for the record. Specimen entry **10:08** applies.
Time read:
**5:23**
